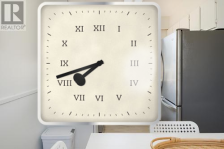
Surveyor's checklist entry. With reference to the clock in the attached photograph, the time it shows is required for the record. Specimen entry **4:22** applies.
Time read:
**7:42**
